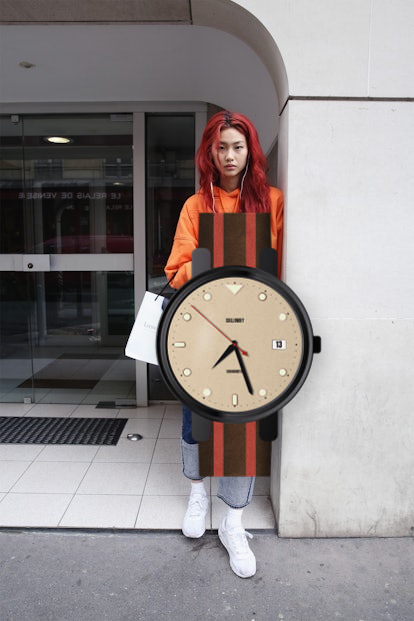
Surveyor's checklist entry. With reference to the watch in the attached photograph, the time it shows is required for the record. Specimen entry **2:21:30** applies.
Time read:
**7:26:52**
